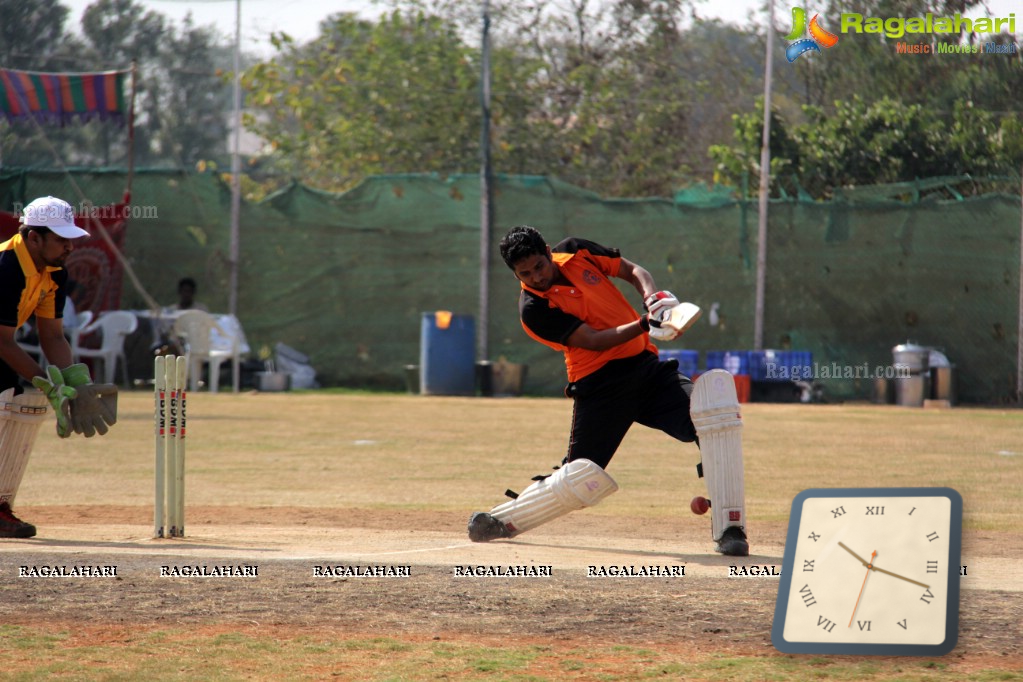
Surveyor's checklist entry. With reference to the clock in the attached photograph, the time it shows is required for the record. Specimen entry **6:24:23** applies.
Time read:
**10:18:32**
